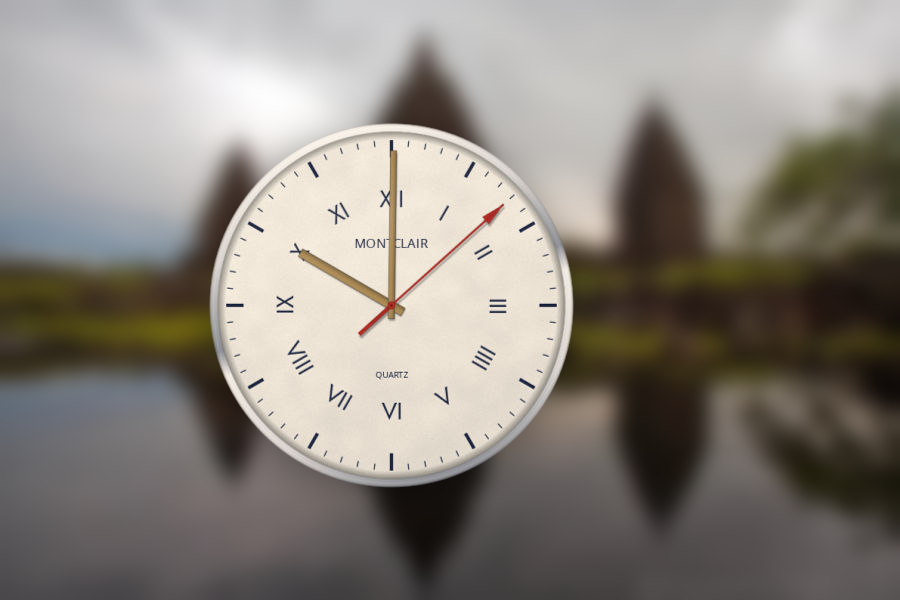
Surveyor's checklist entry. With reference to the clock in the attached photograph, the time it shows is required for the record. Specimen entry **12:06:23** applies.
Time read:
**10:00:08**
